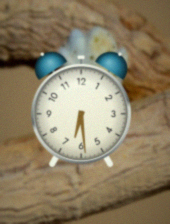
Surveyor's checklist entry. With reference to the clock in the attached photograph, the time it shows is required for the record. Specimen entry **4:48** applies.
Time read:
**6:29**
